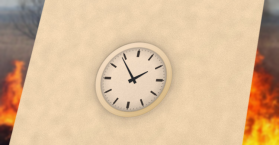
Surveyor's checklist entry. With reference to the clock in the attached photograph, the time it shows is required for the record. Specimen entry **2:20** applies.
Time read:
**1:54**
